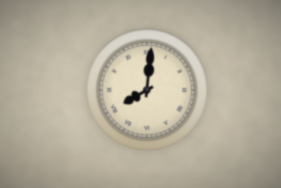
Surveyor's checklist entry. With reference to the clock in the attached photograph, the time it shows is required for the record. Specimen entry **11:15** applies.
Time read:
**8:01**
